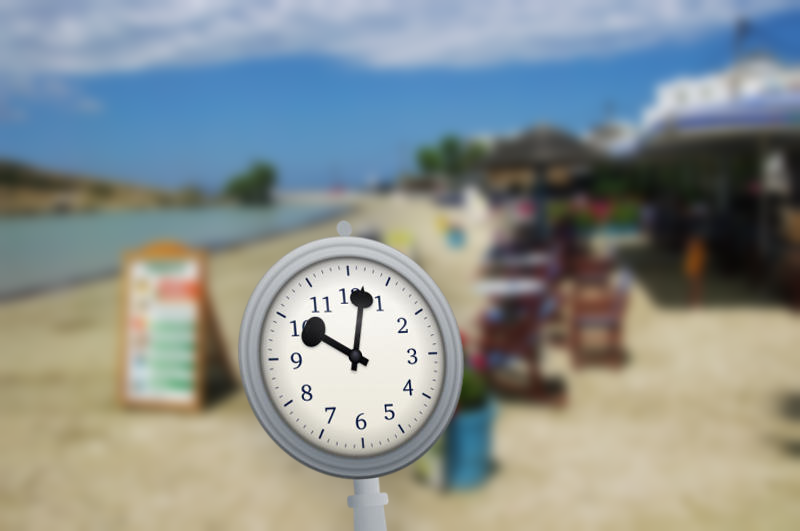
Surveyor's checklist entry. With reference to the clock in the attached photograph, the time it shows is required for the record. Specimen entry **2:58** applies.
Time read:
**10:02**
